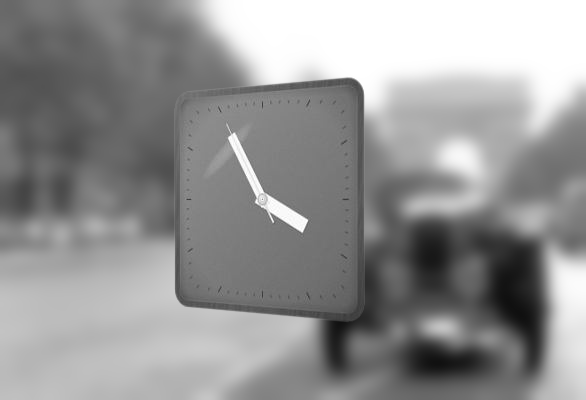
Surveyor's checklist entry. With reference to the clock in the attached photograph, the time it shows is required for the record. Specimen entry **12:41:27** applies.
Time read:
**3:54:55**
